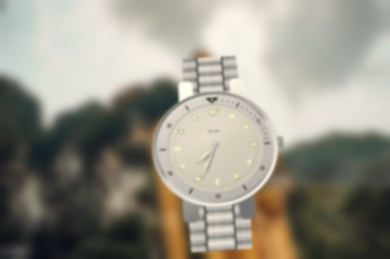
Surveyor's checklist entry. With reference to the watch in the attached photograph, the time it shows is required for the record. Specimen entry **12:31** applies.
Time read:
**7:34**
